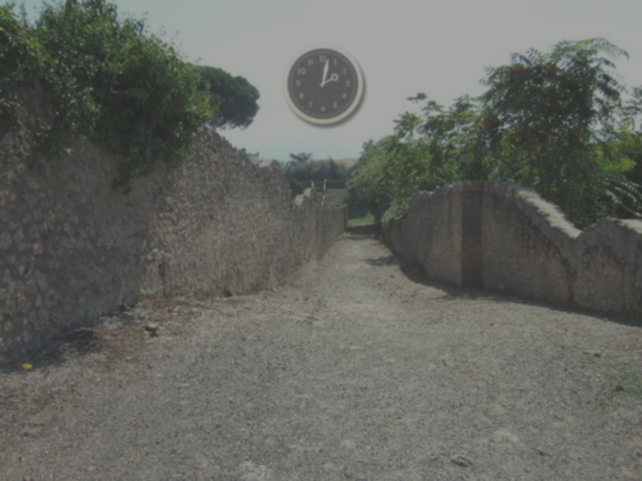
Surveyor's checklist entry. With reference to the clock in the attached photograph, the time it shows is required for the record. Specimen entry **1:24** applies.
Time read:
**2:02**
